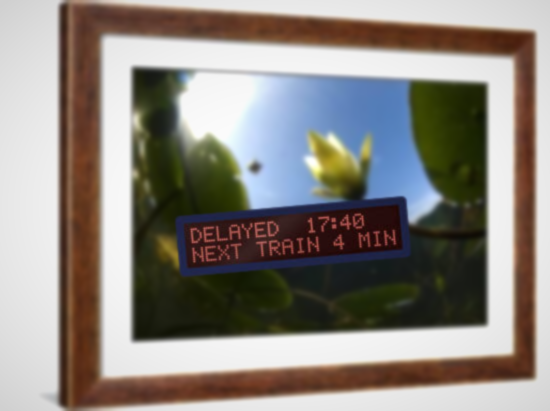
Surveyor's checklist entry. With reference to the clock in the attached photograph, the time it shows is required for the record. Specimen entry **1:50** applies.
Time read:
**17:40**
